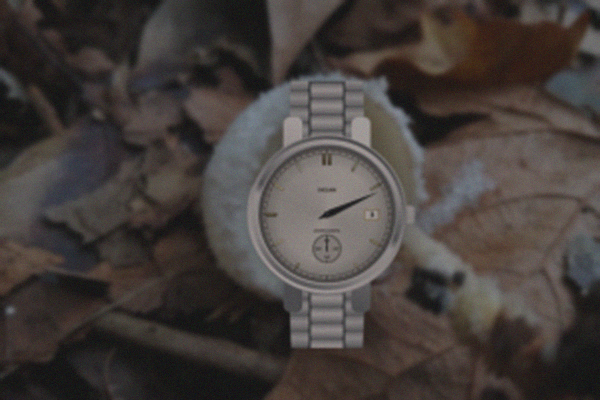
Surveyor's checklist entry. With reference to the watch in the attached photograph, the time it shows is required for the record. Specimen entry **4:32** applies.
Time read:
**2:11**
